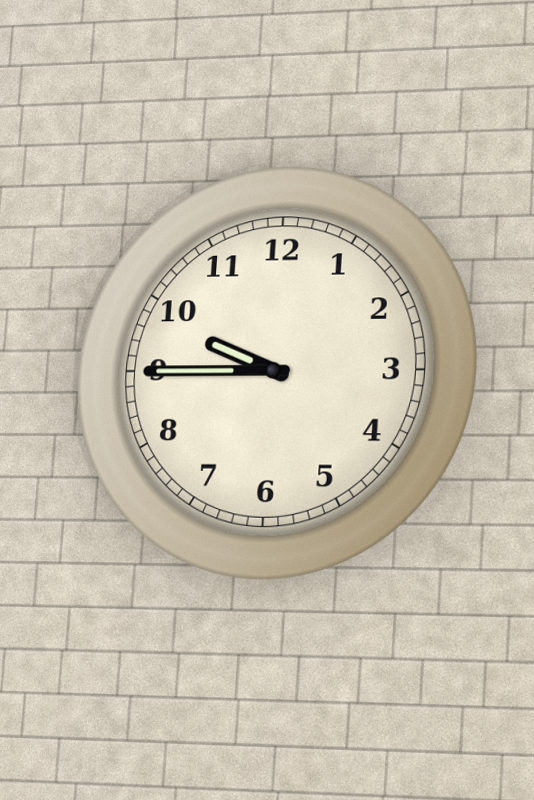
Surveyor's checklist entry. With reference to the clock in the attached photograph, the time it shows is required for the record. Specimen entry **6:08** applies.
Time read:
**9:45**
